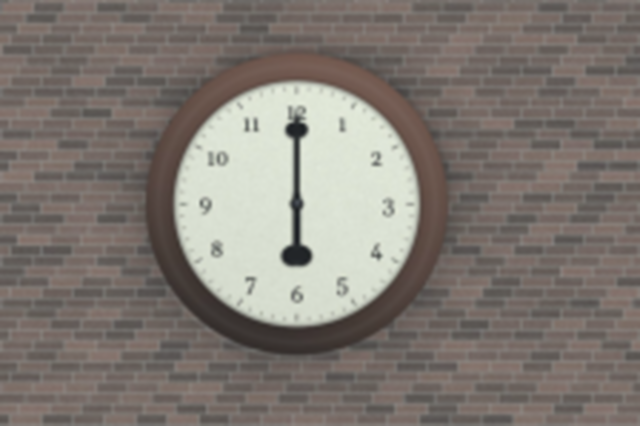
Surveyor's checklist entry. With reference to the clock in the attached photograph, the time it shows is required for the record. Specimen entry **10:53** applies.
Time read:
**6:00**
